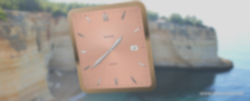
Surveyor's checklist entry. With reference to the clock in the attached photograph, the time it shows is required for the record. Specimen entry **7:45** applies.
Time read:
**1:39**
